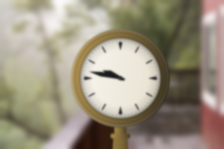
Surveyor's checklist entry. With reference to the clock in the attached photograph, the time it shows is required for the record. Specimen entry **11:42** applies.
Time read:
**9:47**
